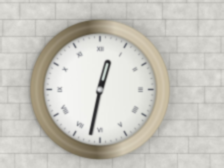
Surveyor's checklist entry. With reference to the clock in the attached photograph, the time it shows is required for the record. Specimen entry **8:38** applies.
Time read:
**12:32**
